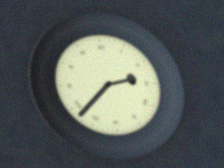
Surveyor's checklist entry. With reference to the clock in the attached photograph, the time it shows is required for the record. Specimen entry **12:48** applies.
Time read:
**2:38**
